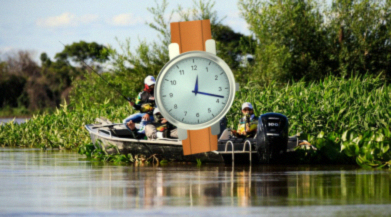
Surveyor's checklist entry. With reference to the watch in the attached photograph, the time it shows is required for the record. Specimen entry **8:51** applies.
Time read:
**12:18**
